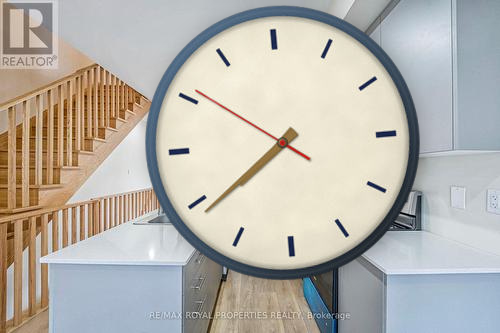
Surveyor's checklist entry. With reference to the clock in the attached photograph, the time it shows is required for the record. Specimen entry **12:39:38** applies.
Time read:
**7:38:51**
